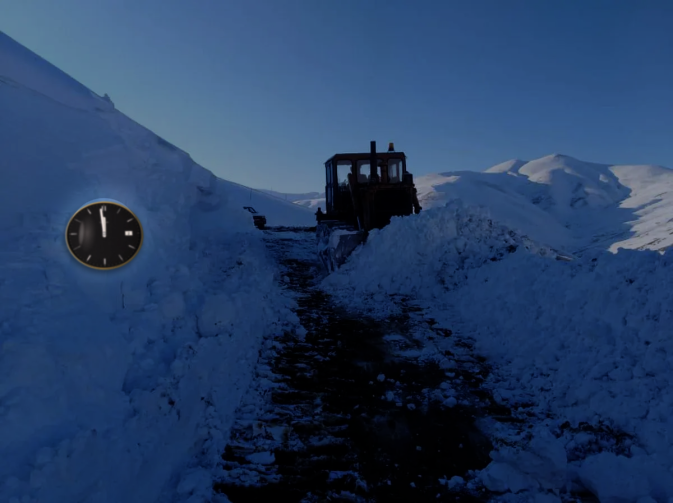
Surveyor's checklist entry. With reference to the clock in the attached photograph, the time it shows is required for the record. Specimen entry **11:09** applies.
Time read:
**11:59**
